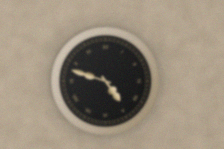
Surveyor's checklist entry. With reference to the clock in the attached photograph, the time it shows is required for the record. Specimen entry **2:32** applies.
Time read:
**4:48**
